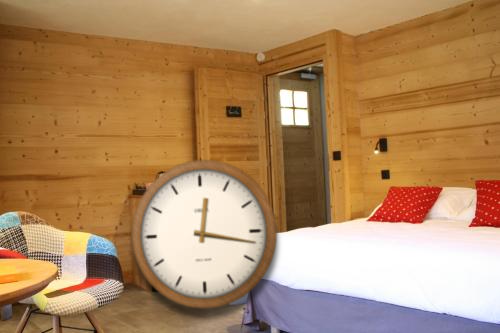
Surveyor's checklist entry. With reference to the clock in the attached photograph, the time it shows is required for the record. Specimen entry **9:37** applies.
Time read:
**12:17**
